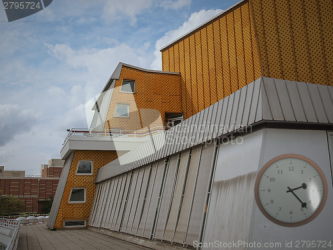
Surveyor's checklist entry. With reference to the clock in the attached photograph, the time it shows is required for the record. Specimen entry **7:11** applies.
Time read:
**2:23**
